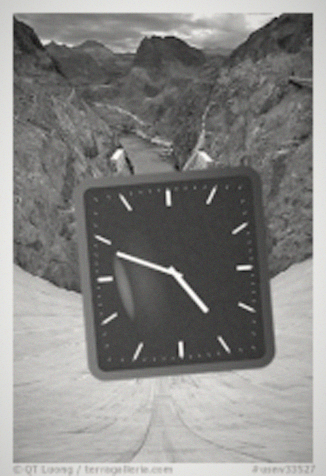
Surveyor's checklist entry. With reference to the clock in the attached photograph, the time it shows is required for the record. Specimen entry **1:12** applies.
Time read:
**4:49**
